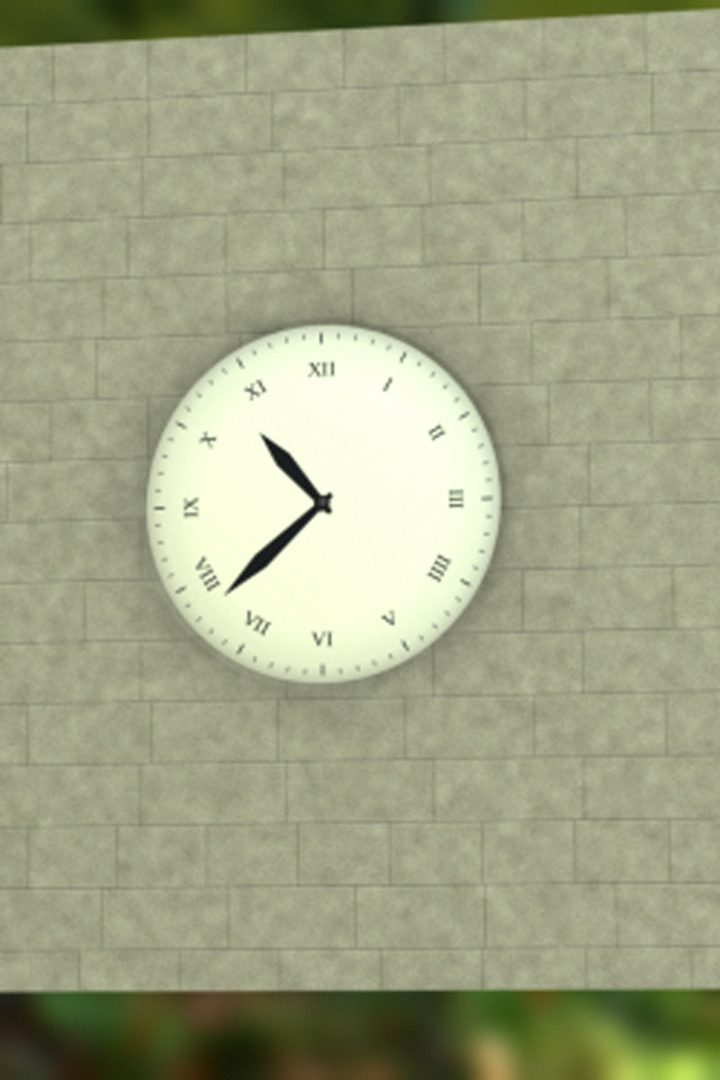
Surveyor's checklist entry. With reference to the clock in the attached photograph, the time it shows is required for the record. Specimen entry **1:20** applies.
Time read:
**10:38**
